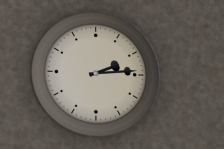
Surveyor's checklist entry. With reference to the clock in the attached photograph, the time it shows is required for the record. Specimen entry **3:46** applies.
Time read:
**2:14**
